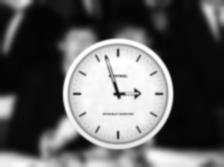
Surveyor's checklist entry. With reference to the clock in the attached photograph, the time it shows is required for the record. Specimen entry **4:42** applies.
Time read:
**2:57**
